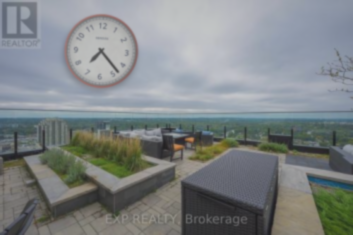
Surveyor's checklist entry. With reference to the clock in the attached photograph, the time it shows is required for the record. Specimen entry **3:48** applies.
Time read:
**7:23**
